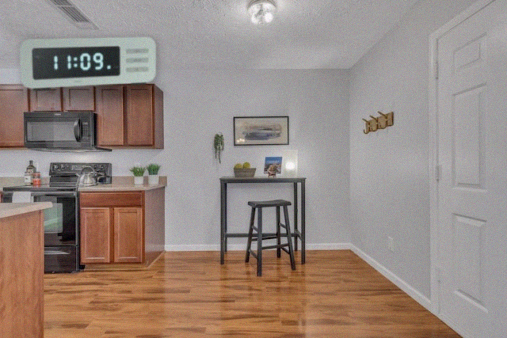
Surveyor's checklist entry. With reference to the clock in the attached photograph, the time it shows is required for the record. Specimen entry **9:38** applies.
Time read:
**11:09**
